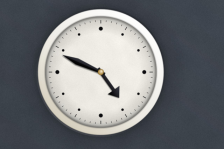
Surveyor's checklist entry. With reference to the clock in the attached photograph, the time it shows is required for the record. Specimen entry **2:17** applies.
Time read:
**4:49**
